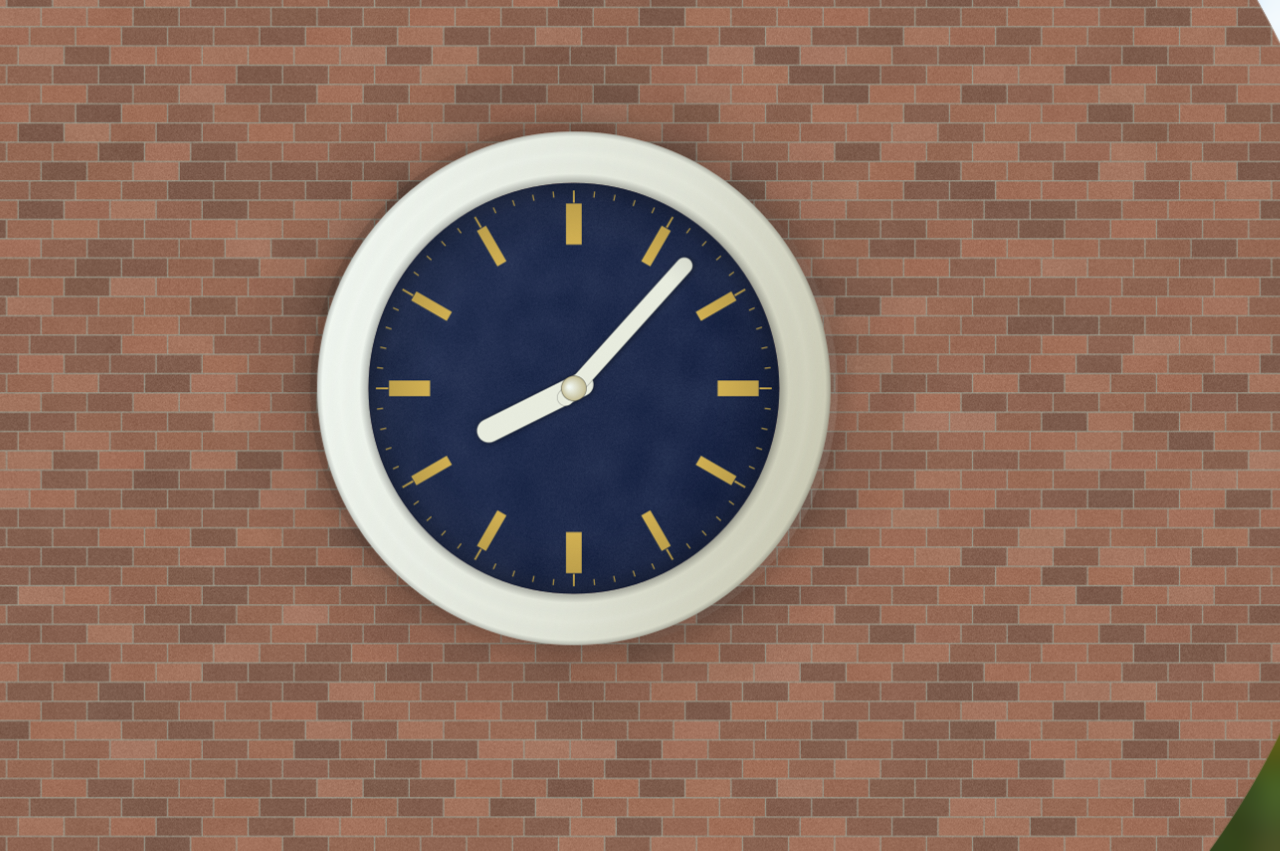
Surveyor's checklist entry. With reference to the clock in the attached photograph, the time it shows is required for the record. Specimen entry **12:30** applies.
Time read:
**8:07**
